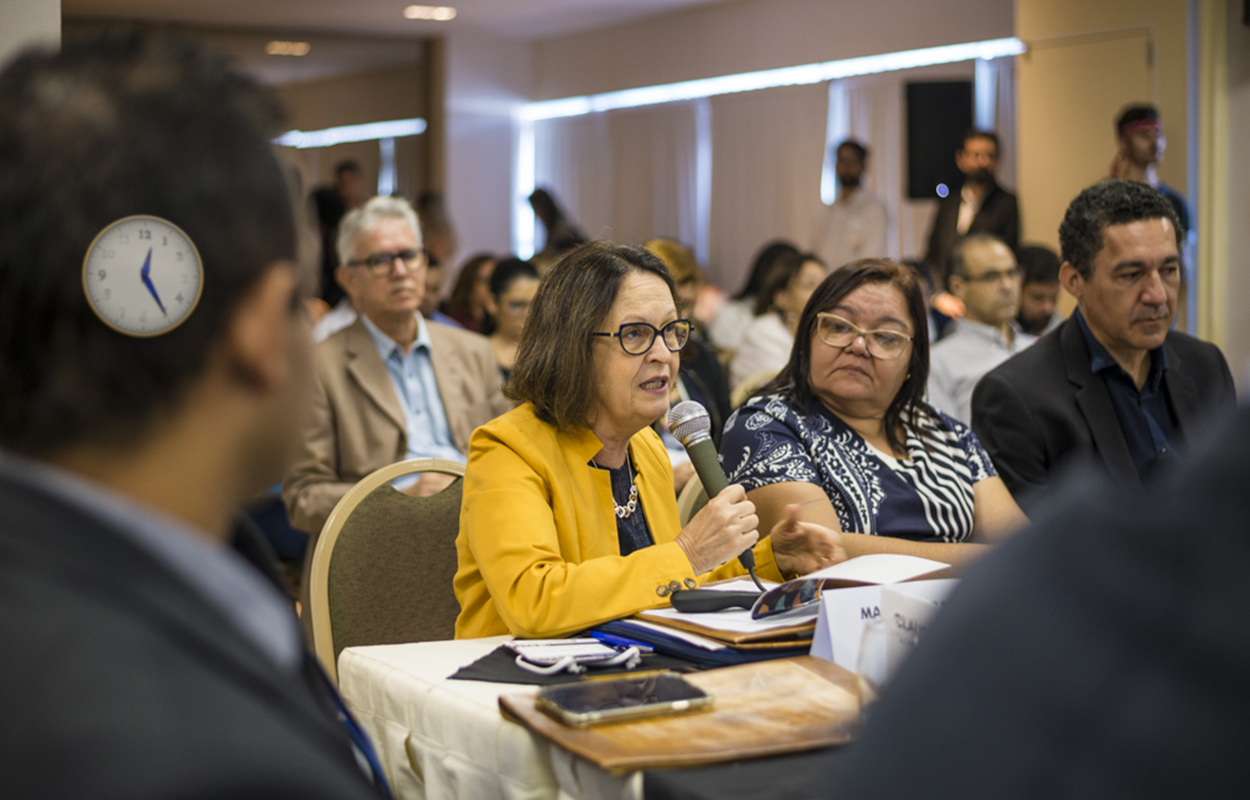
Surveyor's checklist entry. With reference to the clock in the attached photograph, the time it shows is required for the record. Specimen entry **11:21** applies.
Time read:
**12:25**
